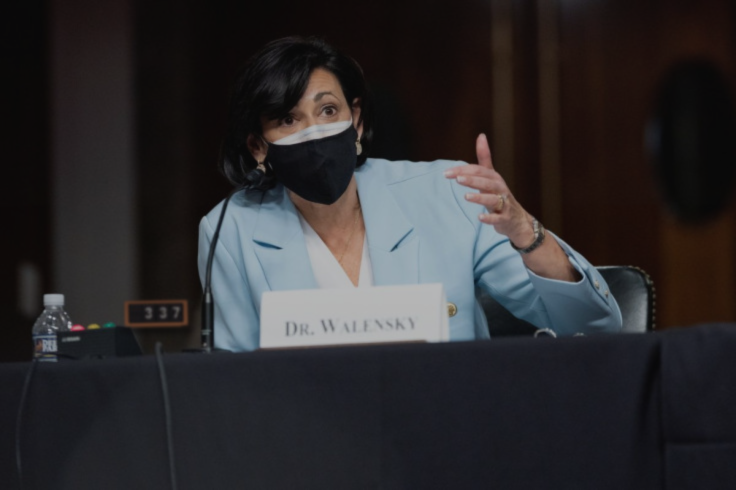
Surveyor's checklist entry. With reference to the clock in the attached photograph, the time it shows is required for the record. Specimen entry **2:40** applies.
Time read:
**3:37**
